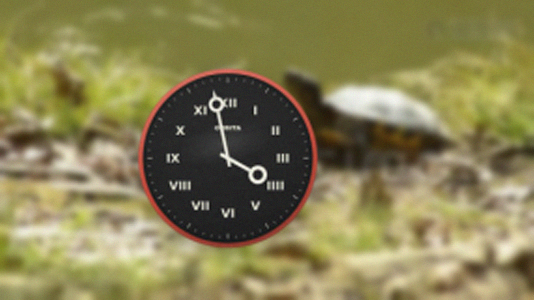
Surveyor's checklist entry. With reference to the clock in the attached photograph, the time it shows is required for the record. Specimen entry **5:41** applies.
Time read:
**3:58**
